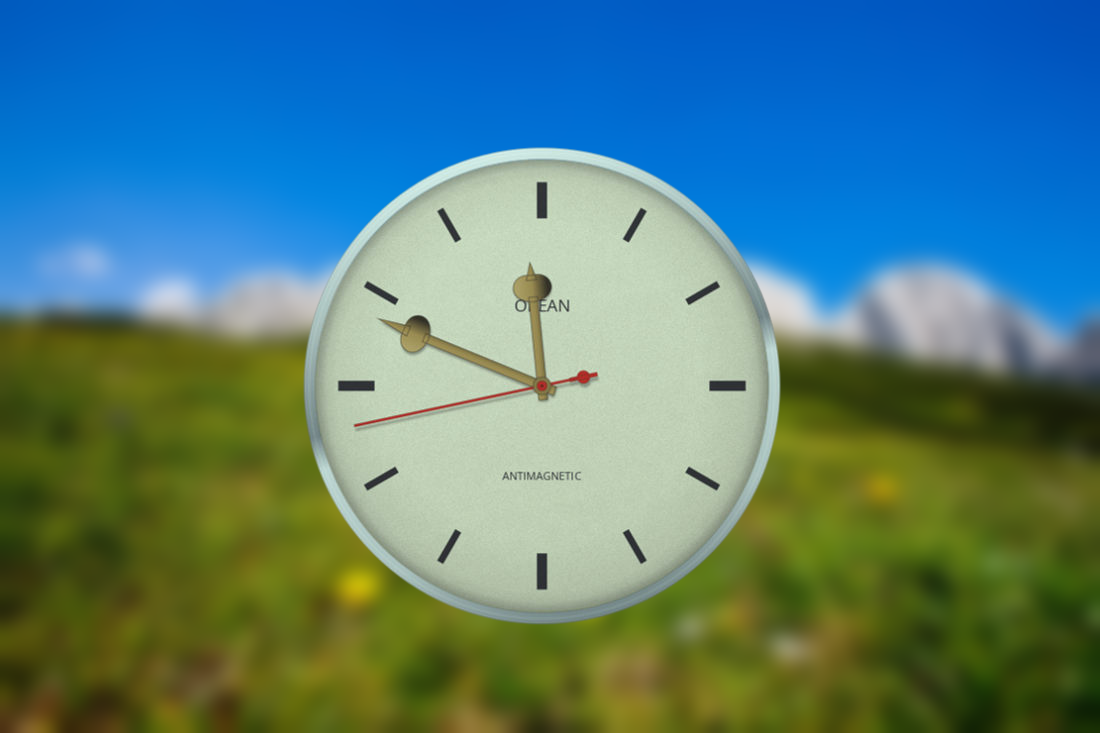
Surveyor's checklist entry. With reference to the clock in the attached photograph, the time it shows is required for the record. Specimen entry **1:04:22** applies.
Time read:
**11:48:43**
